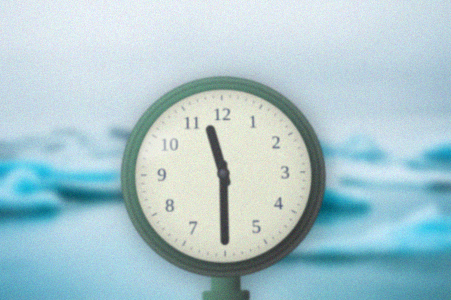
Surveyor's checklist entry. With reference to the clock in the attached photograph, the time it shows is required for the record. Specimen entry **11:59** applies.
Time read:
**11:30**
